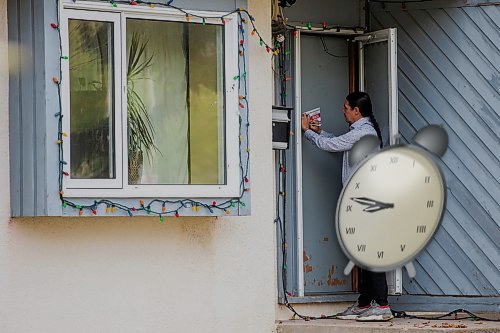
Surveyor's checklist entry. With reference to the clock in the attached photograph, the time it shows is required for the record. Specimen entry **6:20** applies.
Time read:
**8:47**
